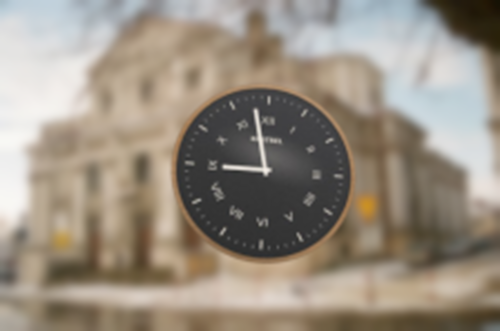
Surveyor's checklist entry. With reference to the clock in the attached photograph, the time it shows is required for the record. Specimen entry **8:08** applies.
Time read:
**8:58**
